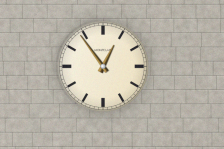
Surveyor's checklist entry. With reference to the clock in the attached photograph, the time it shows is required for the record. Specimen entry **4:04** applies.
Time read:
**12:54**
